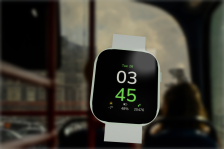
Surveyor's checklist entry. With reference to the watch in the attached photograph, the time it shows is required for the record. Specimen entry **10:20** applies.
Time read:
**3:45**
